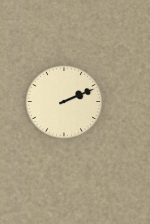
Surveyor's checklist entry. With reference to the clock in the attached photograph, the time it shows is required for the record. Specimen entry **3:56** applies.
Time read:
**2:11**
